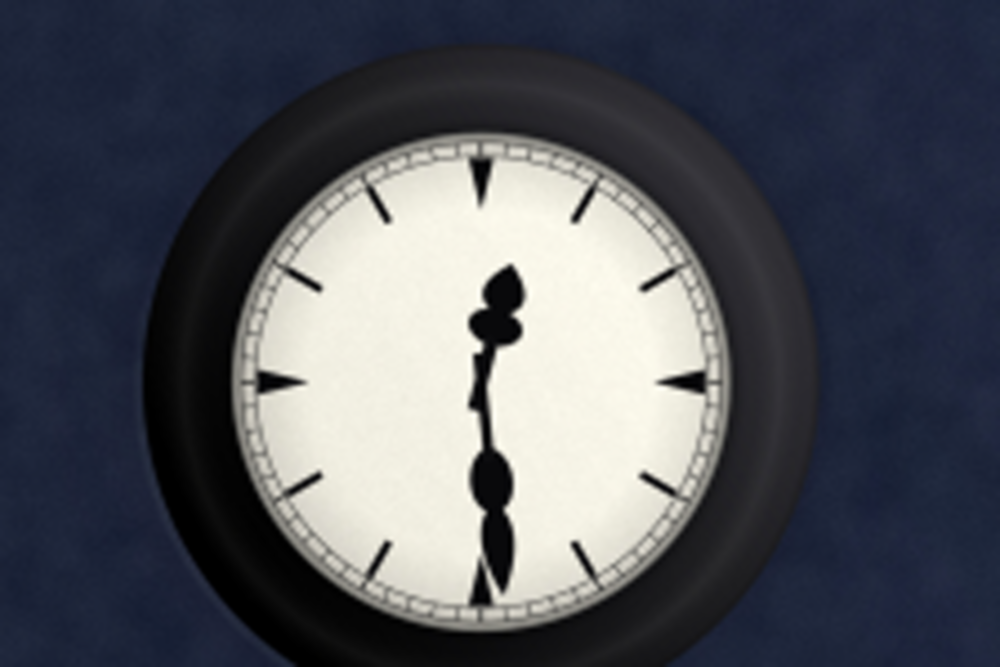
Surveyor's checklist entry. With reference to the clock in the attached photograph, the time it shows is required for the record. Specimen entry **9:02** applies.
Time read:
**12:29**
